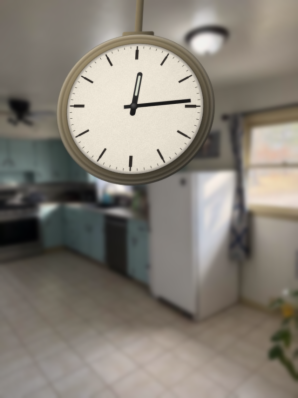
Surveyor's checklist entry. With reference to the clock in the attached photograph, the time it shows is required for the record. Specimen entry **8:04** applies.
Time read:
**12:14**
